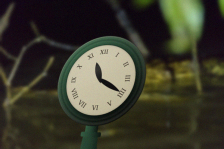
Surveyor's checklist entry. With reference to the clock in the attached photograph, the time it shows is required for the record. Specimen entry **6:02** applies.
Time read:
**11:20**
